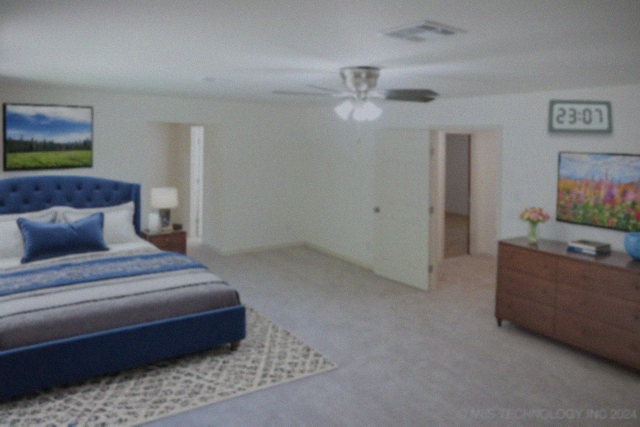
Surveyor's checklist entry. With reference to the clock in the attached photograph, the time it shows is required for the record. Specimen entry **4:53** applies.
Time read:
**23:07**
